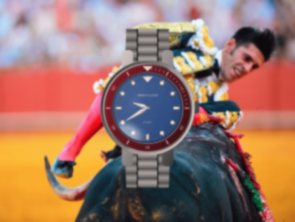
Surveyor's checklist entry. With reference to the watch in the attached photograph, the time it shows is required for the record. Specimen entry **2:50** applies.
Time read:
**9:40**
